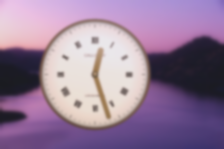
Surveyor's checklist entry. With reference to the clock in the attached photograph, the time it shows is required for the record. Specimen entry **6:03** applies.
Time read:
**12:27**
